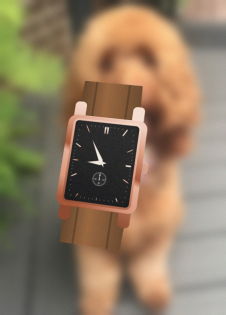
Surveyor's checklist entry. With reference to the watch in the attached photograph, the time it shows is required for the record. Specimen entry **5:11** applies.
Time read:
**8:55**
